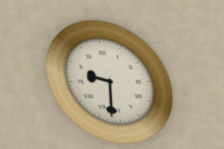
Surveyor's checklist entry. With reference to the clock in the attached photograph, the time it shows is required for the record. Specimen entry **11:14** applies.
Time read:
**9:32**
